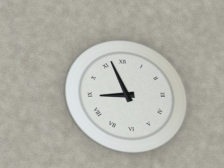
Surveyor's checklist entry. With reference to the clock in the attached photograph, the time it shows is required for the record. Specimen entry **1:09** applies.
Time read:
**8:57**
